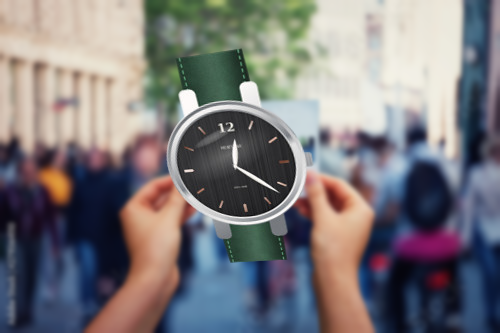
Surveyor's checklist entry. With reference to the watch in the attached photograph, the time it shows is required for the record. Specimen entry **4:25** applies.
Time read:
**12:22**
